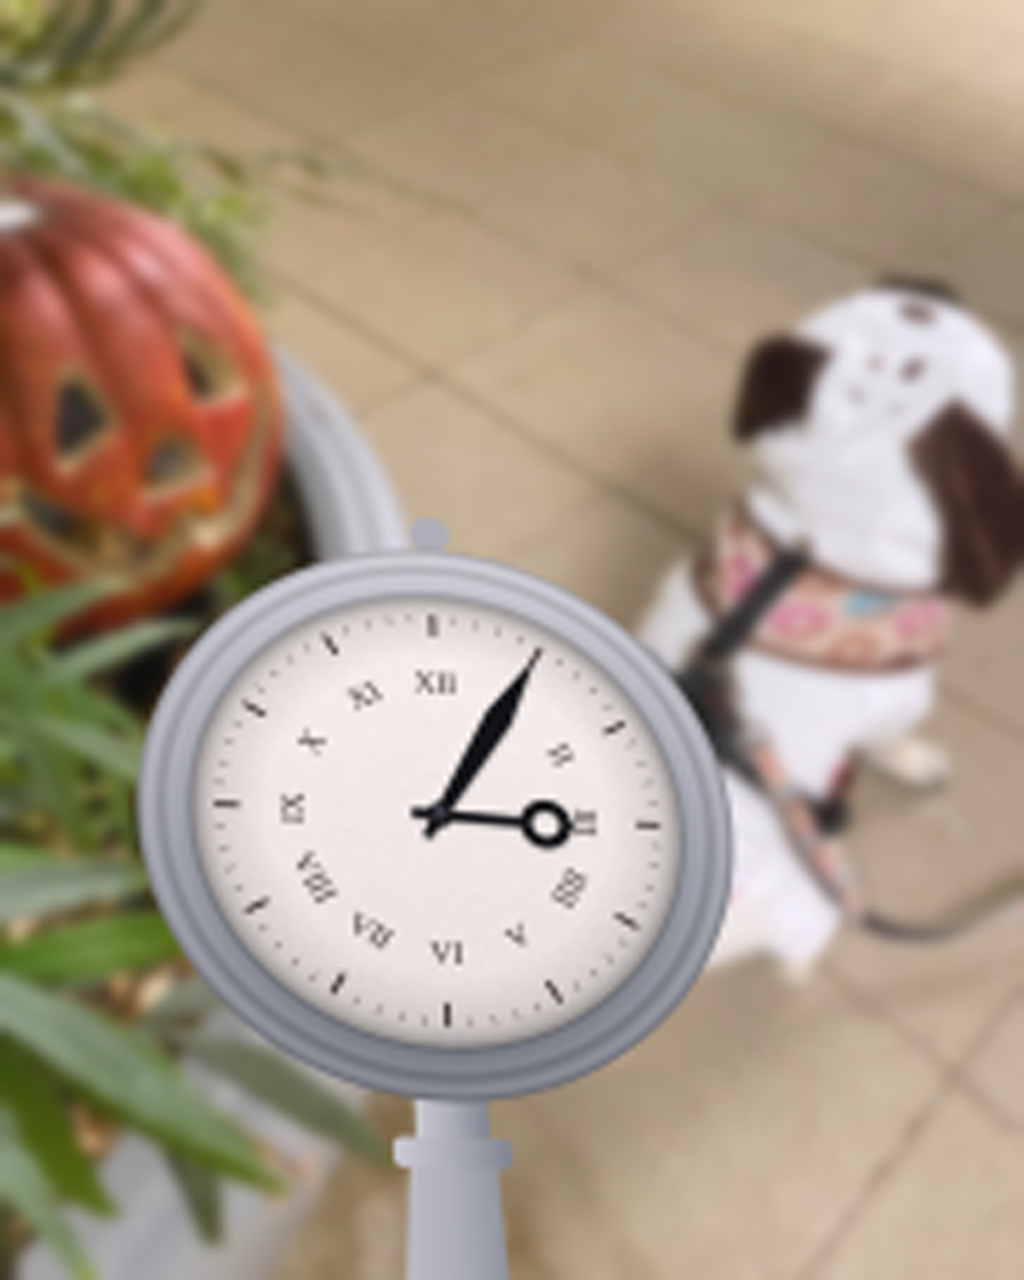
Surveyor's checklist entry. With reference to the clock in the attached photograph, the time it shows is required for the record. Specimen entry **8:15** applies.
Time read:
**3:05**
